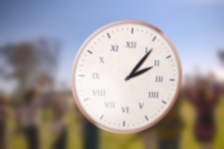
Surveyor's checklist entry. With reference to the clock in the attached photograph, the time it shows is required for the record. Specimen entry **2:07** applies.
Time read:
**2:06**
